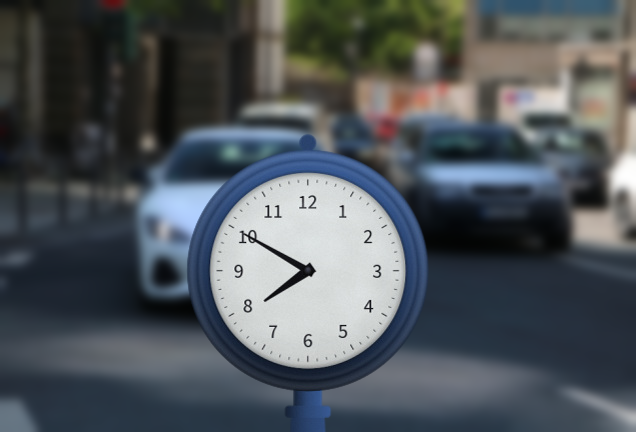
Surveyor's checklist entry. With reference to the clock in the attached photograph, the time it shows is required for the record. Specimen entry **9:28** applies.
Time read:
**7:50**
